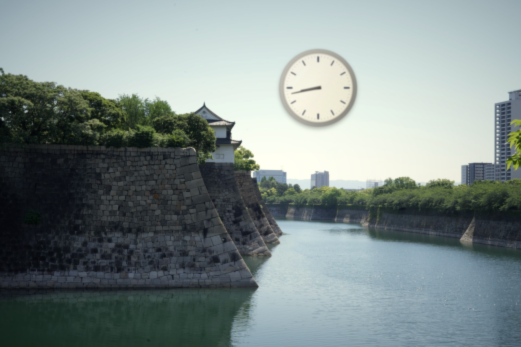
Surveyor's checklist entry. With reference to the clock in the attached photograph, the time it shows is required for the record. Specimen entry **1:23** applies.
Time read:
**8:43**
